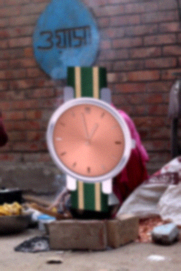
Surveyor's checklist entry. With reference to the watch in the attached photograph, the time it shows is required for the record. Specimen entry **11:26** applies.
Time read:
**12:58**
